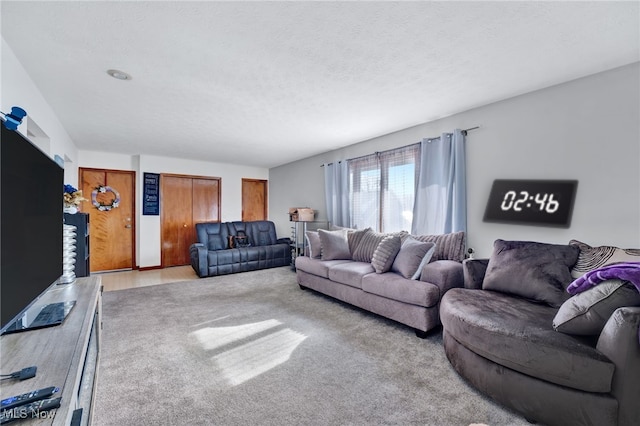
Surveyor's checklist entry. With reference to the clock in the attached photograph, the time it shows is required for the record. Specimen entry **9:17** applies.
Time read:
**2:46**
